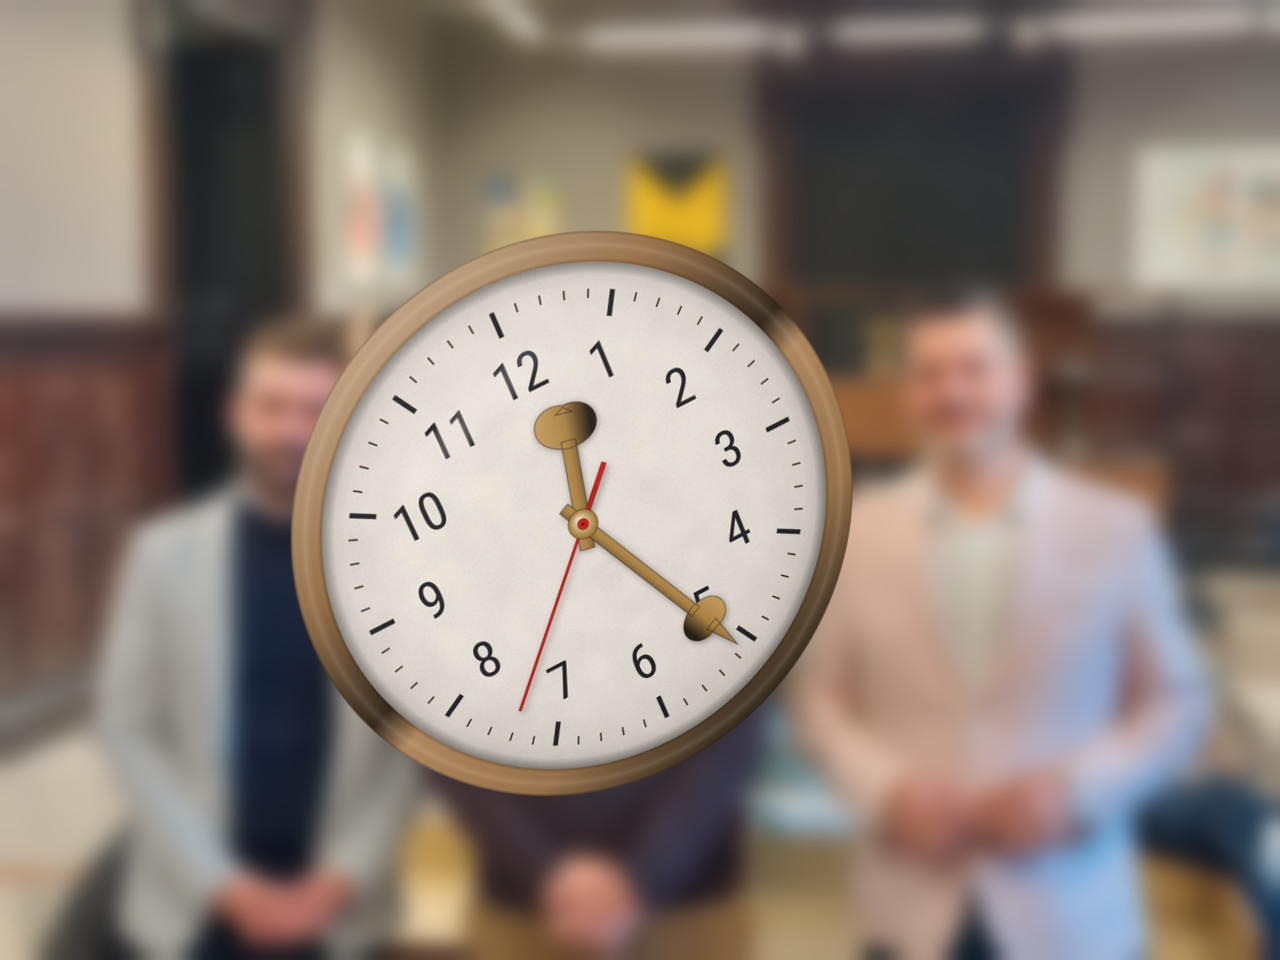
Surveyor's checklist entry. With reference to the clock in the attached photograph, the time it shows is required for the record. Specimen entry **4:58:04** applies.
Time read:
**12:25:37**
